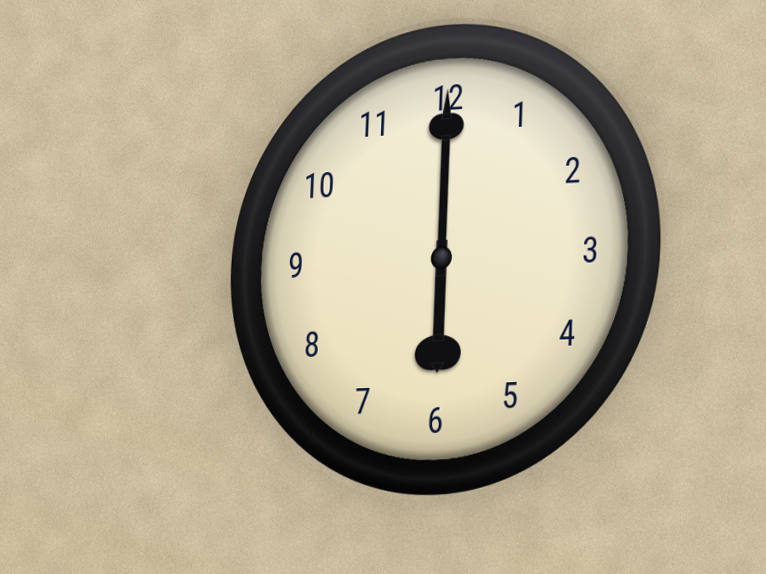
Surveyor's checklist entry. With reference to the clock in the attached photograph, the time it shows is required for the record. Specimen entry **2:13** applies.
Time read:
**6:00**
